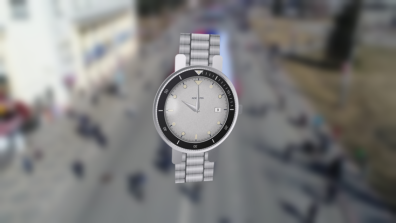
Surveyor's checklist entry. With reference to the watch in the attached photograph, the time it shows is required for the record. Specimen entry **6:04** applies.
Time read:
**10:00**
